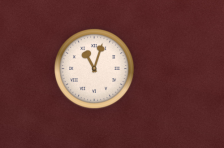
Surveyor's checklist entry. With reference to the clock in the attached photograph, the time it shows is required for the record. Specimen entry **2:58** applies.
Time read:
**11:03**
